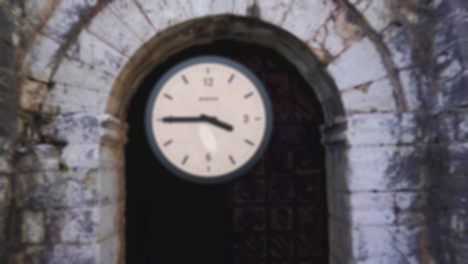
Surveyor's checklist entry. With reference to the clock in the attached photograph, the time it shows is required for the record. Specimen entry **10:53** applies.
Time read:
**3:45**
